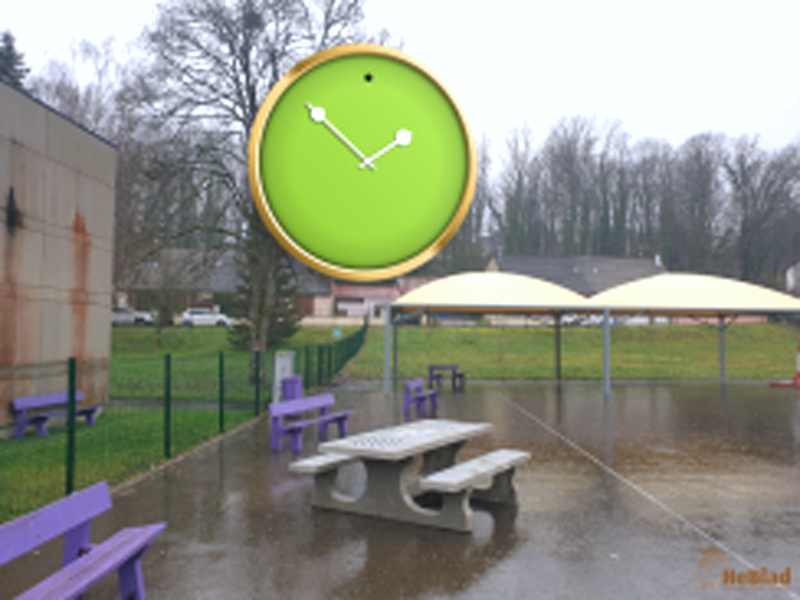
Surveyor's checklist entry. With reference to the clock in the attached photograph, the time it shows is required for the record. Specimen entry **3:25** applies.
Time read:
**1:52**
